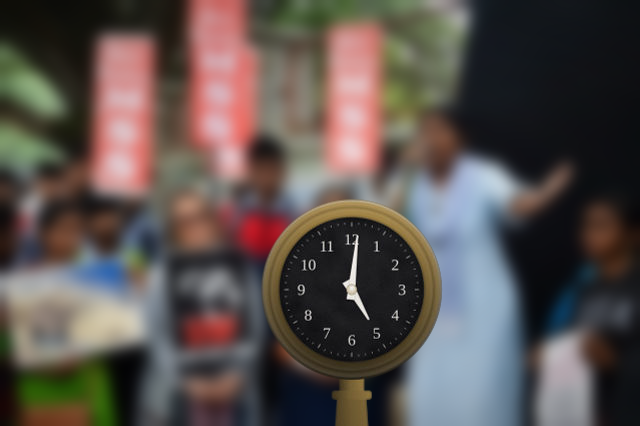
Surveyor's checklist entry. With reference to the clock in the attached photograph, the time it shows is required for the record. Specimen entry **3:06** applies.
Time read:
**5:01**
